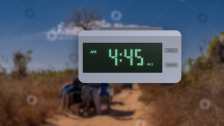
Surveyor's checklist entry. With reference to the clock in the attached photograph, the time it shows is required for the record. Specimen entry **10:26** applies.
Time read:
**4:45**
